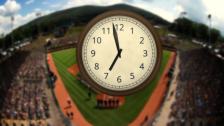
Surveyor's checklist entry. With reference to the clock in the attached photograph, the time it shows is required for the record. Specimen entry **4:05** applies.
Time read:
**6:58**
